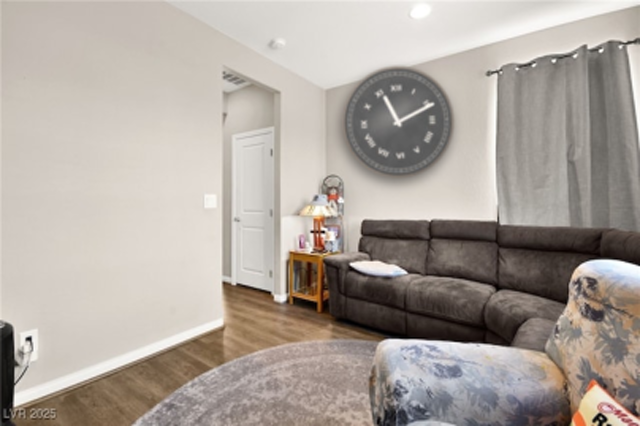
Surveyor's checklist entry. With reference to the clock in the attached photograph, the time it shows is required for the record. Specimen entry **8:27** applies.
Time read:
**11:11**
